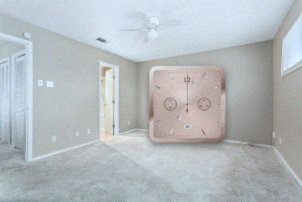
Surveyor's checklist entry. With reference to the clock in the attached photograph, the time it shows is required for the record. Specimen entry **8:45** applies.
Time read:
**7:02**
